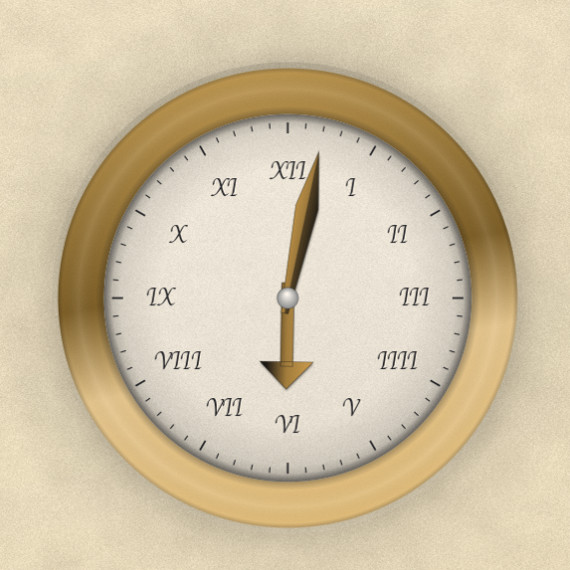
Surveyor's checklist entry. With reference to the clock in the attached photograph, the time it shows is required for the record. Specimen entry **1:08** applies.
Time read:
**6:02**
